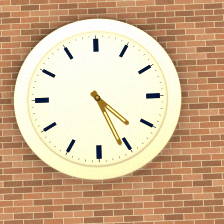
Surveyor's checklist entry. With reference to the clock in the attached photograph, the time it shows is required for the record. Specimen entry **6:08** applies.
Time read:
**4:26**
